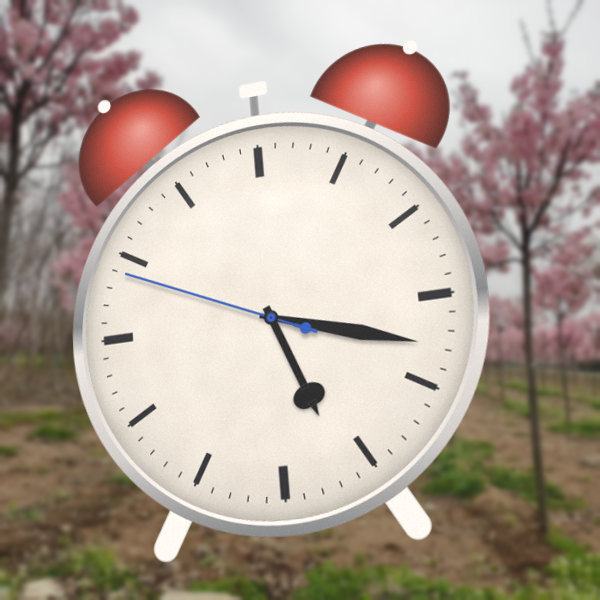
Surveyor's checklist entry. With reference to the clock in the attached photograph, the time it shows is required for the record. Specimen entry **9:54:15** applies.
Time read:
**5:17:49**
